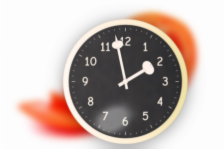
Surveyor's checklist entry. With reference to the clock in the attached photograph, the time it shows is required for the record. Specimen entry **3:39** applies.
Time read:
**1:58**
